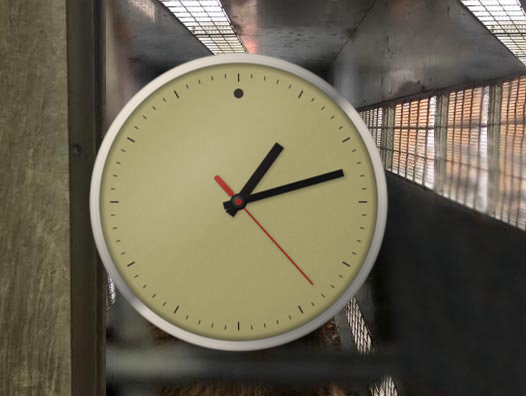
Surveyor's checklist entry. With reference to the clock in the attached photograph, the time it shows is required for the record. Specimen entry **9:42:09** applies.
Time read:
**1:12:23**
